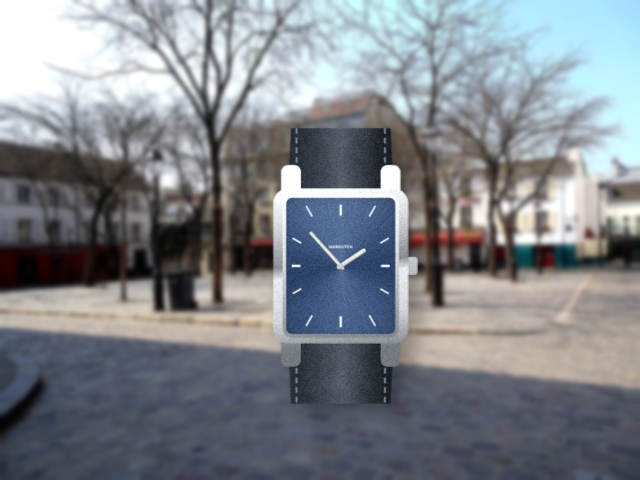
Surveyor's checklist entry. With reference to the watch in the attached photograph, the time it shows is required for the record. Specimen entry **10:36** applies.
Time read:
**1:53**
